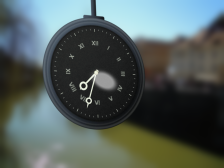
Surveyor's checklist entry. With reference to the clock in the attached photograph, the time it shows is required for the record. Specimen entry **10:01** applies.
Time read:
**7:33**
